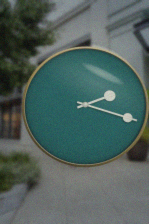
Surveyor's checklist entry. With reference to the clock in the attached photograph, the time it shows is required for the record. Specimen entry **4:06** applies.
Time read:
**2:18**
